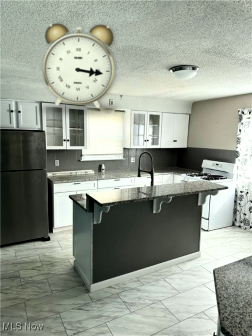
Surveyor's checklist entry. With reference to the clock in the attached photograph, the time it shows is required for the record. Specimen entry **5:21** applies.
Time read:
**3:16**
